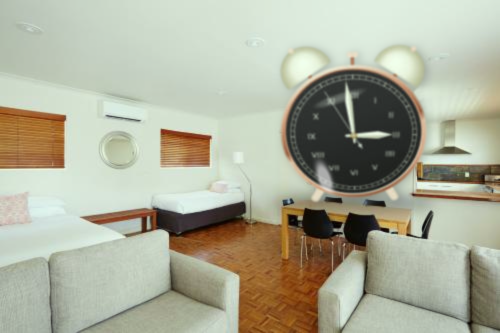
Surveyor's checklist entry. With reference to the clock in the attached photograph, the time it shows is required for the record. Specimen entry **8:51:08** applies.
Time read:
**2:58:55**
